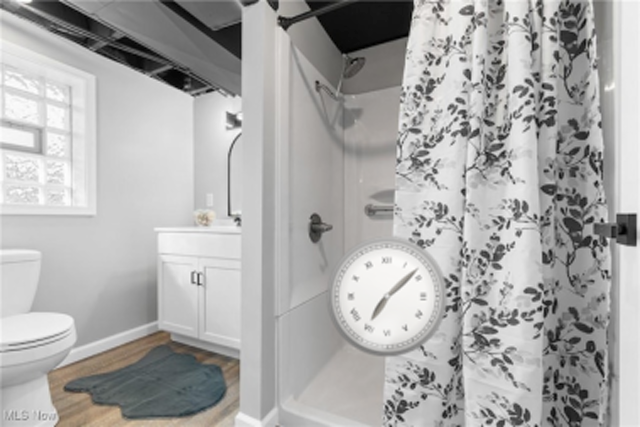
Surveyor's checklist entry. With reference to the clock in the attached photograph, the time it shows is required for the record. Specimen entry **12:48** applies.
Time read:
**7:08**
